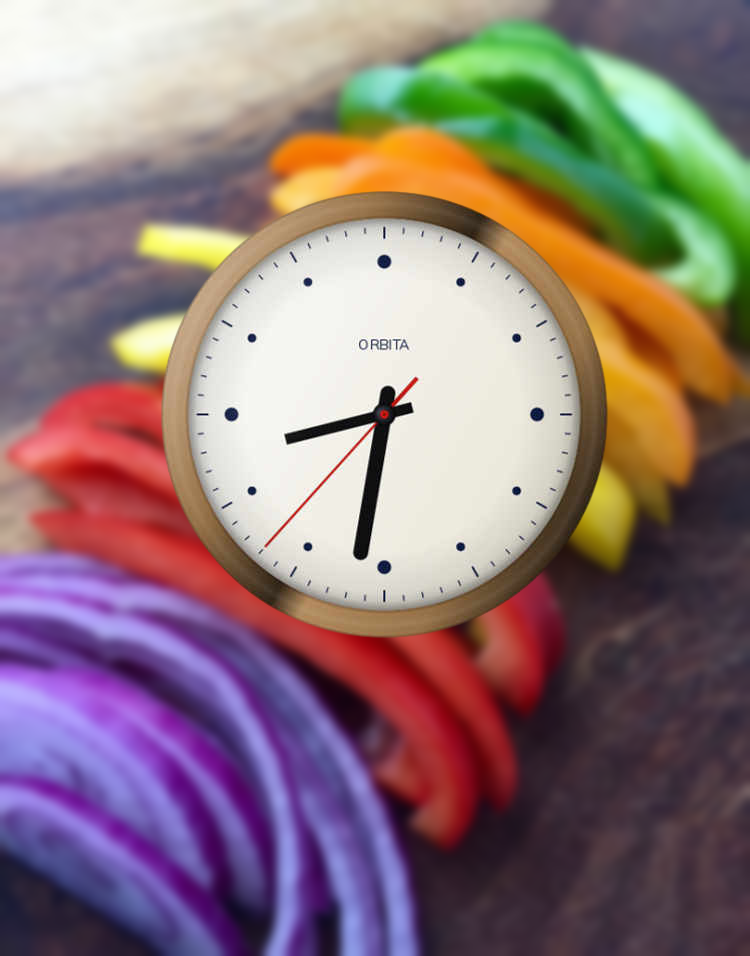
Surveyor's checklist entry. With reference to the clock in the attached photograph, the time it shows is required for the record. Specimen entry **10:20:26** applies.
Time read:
**8:31:37**
